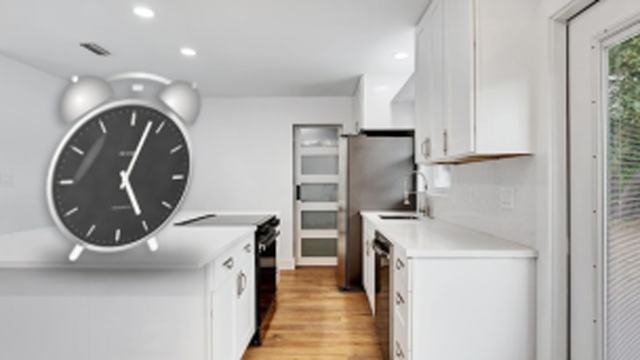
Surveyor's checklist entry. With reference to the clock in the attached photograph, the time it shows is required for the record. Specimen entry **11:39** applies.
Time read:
**5:03**
